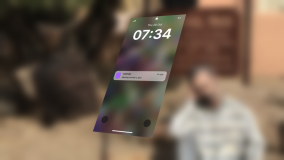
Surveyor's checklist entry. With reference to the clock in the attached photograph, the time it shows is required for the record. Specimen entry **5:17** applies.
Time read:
**7:34**
